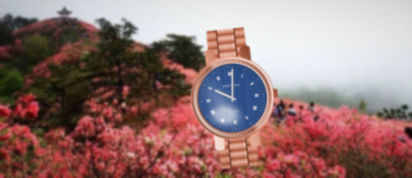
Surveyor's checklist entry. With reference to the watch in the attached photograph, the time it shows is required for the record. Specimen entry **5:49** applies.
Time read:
**10:01**
